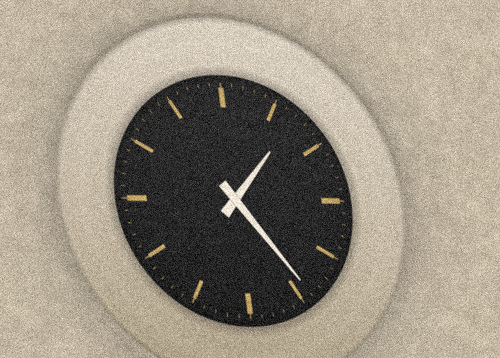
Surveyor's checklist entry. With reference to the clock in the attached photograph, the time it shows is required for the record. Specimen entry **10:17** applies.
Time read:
**1:24**
